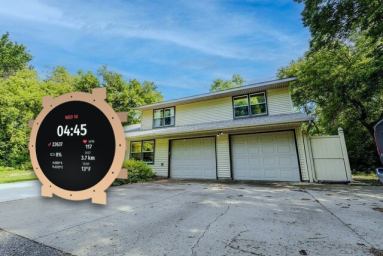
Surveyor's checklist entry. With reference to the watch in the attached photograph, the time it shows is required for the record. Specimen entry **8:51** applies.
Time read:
**4:45**
